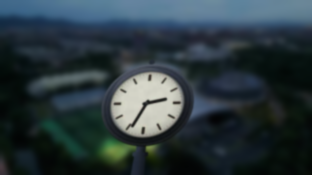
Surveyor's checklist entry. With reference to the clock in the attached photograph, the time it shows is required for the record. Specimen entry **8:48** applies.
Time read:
**2:34**
